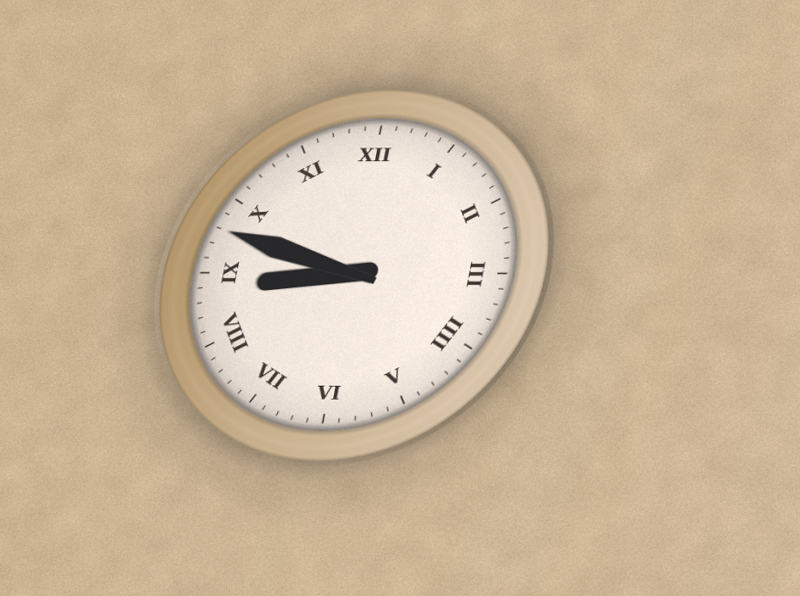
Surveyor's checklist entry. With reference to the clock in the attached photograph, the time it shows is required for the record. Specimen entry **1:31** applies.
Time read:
**8:48**
